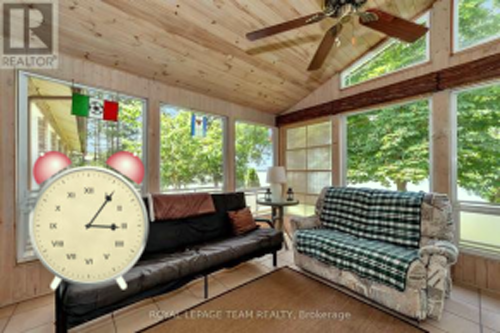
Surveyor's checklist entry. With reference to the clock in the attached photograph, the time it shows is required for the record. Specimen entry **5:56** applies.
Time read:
**3:06**
